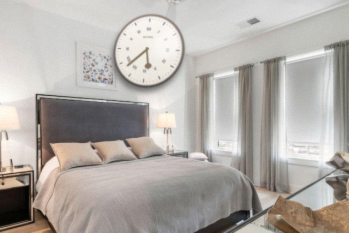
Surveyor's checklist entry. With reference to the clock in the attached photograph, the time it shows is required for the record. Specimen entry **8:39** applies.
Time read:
**5:38**
